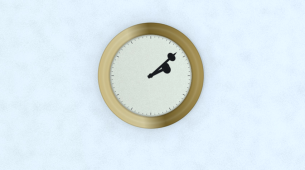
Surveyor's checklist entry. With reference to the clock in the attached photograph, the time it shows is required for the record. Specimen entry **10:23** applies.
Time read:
**2:08**
